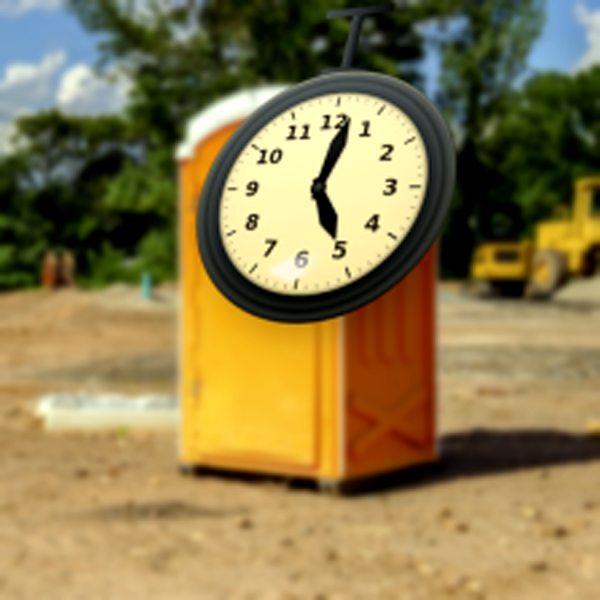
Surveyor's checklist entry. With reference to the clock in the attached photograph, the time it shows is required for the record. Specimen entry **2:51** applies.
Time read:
**5:02**
